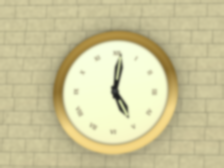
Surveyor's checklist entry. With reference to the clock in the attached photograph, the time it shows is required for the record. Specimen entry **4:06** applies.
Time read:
**5:01**
